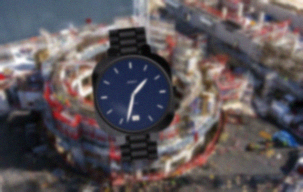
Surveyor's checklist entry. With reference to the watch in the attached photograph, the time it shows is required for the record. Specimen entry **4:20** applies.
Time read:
**1:33**
